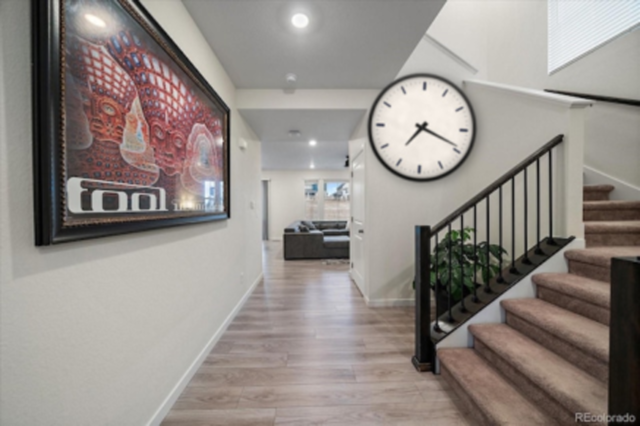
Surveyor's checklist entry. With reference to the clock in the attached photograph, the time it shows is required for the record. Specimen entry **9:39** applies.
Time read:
**7:19**
